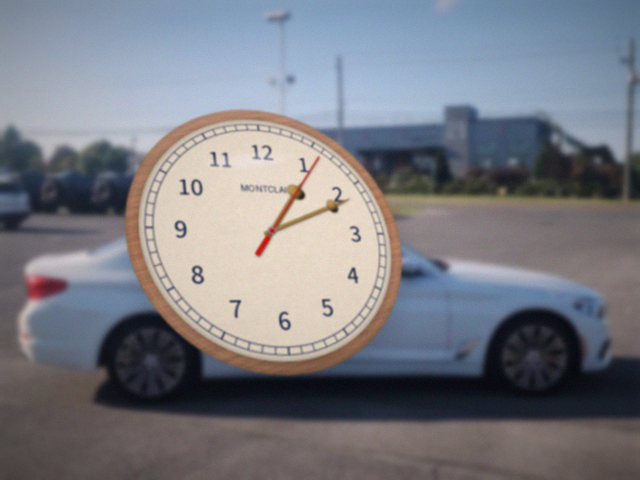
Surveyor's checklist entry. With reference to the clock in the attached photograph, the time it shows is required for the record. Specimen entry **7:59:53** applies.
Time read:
**1:11:06**
